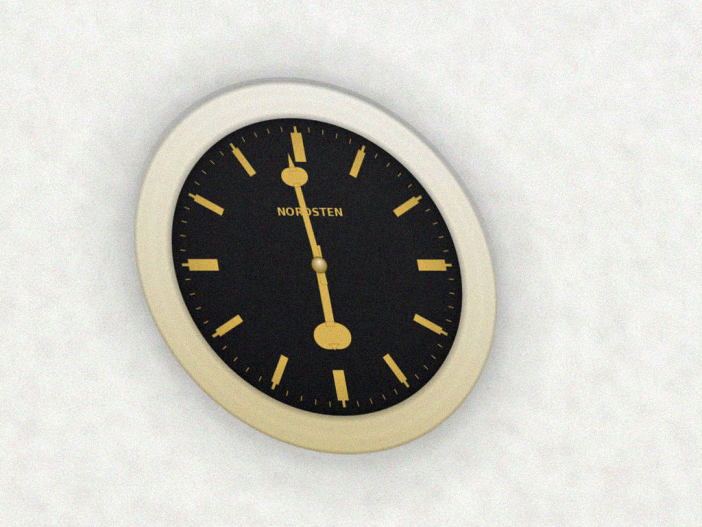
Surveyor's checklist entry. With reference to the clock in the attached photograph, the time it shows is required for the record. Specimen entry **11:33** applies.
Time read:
**5:59**
